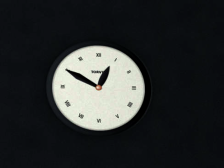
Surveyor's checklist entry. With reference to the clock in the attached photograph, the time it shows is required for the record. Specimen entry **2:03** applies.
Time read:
**12:50**
